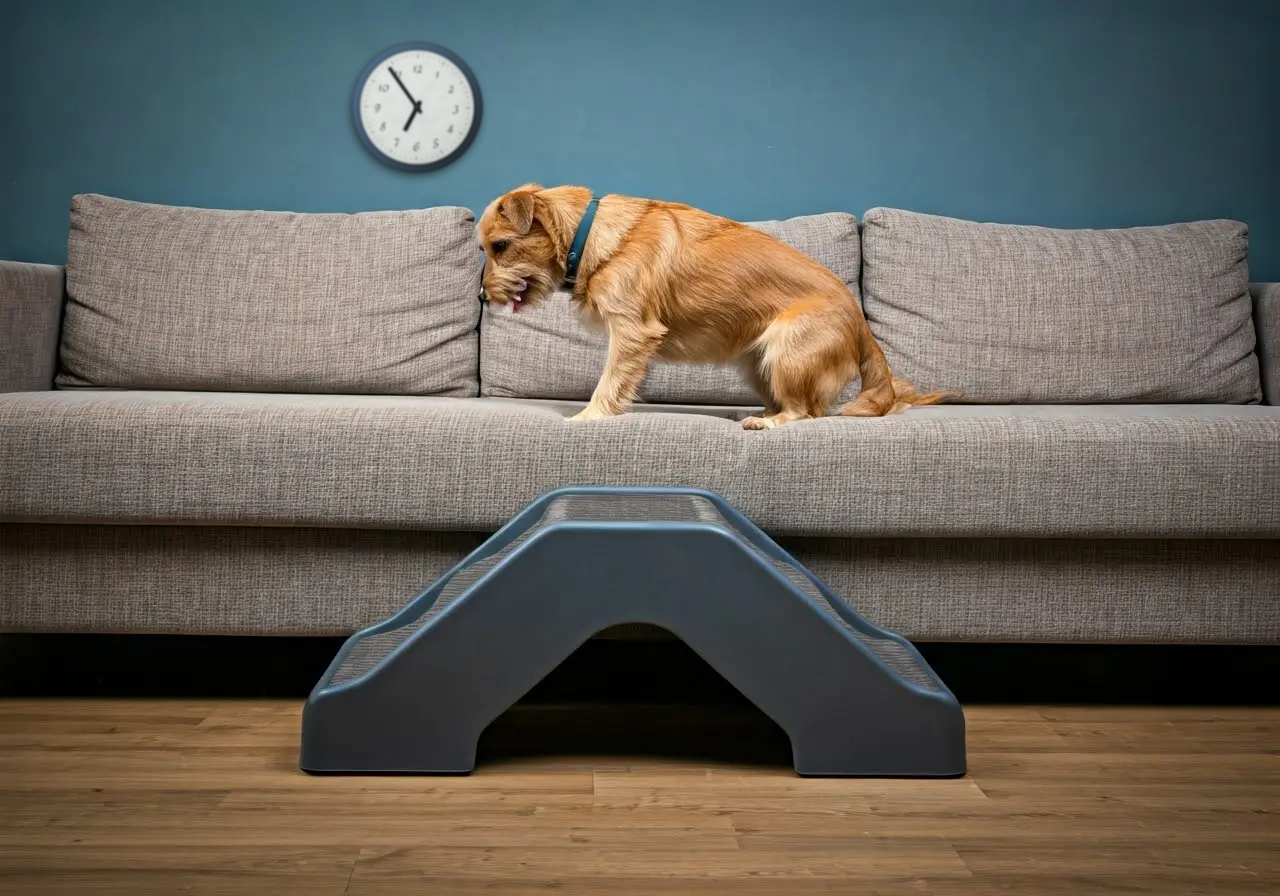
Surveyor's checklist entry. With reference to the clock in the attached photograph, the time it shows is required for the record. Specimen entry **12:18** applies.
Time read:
**6:54**
